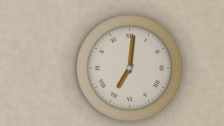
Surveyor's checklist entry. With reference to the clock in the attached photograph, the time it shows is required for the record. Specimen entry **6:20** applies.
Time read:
**7:01**
